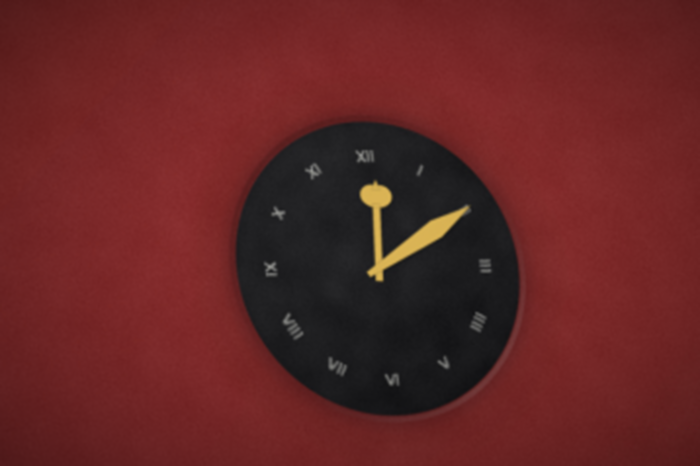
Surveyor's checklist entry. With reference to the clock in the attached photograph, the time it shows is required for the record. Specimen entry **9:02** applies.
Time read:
**12:10**
